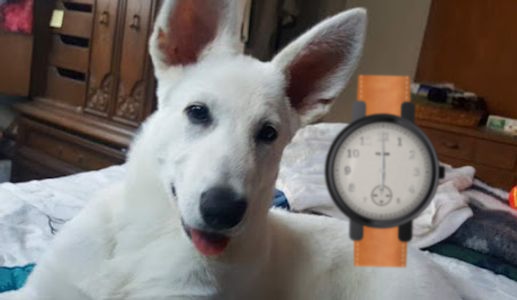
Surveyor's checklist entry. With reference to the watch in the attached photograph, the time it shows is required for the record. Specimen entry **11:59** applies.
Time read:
**6:00**
